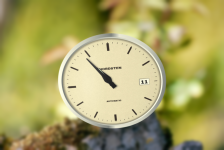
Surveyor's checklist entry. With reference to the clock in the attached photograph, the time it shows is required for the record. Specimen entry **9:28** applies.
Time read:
**10:54**
